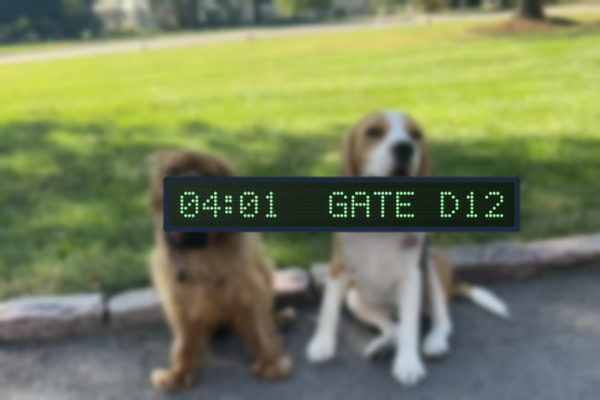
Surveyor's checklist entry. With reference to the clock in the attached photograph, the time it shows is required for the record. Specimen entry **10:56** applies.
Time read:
**4:01**
